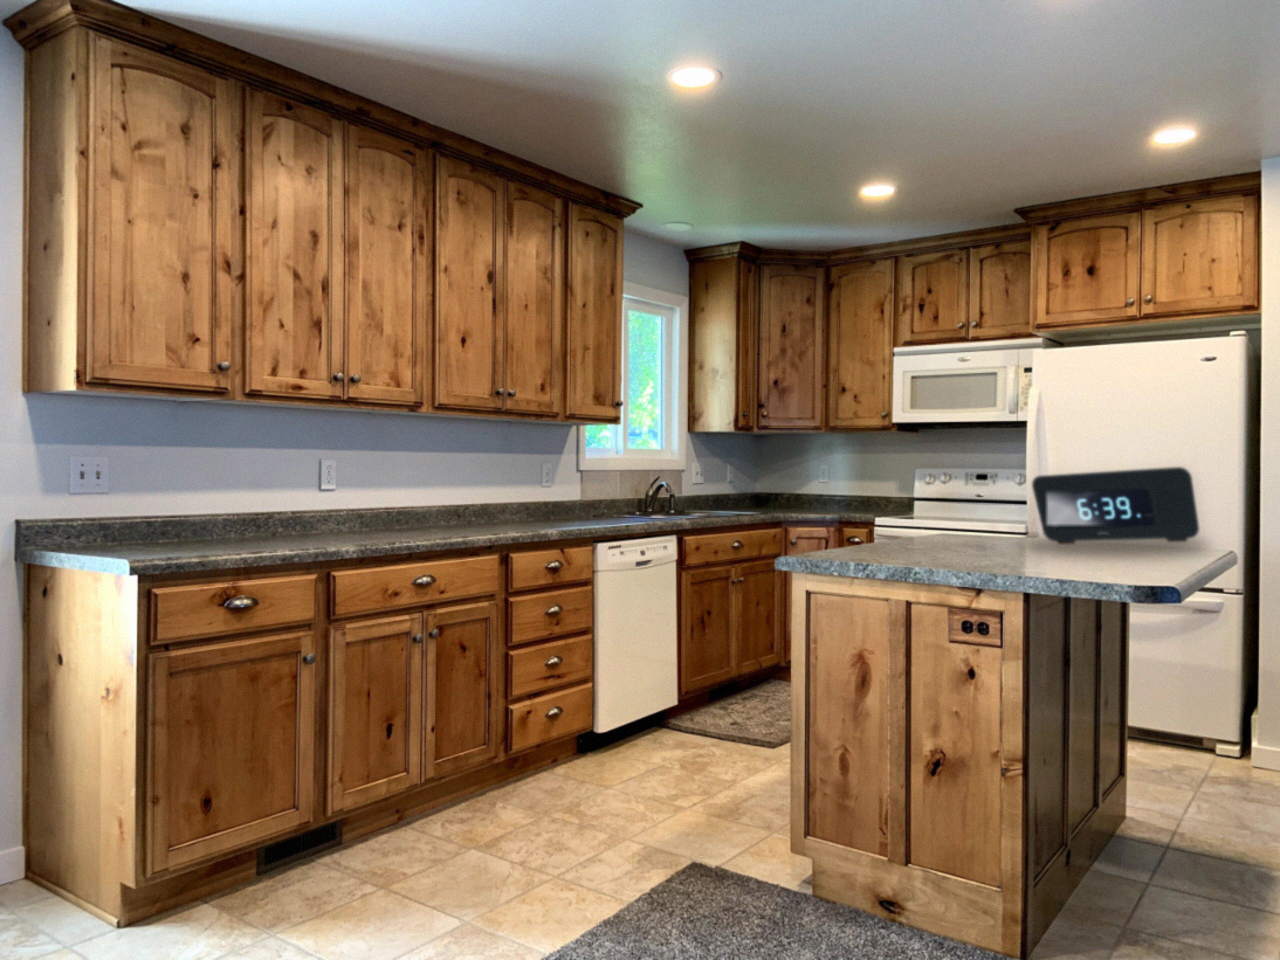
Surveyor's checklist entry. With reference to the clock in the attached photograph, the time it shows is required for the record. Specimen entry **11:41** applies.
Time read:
**6:39**
